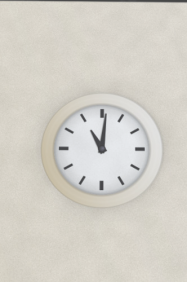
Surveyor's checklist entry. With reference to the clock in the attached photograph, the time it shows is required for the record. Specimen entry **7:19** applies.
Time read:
**11:01**
